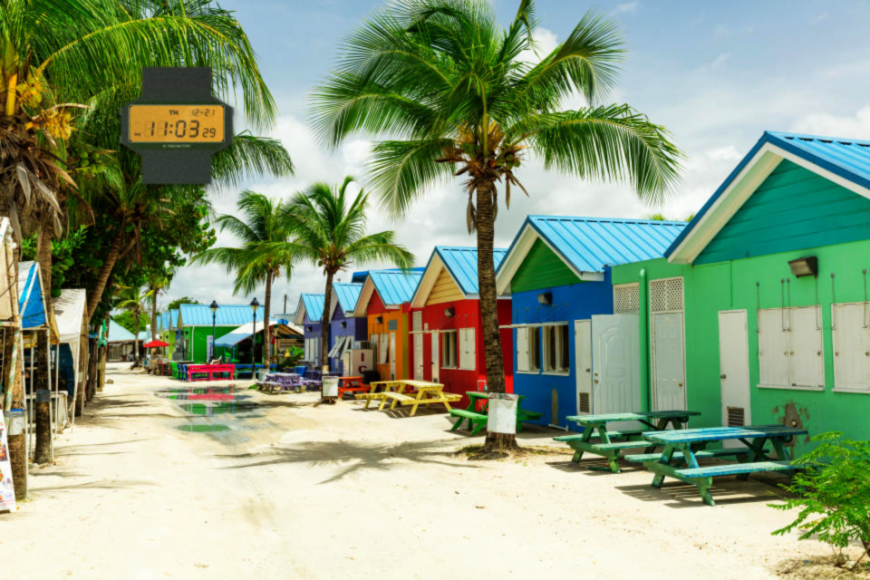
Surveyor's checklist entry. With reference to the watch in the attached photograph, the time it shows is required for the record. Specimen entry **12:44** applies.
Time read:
**11:03**
